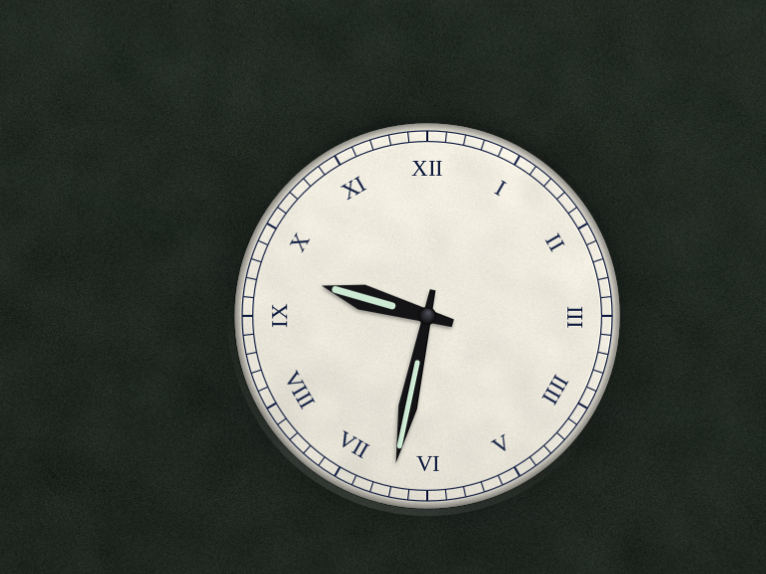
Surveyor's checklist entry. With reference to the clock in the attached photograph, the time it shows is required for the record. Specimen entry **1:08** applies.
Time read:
**9:32**
